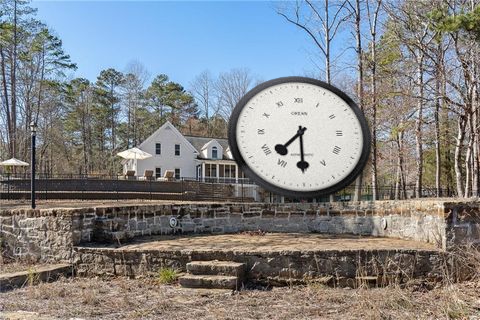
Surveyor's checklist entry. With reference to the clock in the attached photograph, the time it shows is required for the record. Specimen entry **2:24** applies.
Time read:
**7:30**
